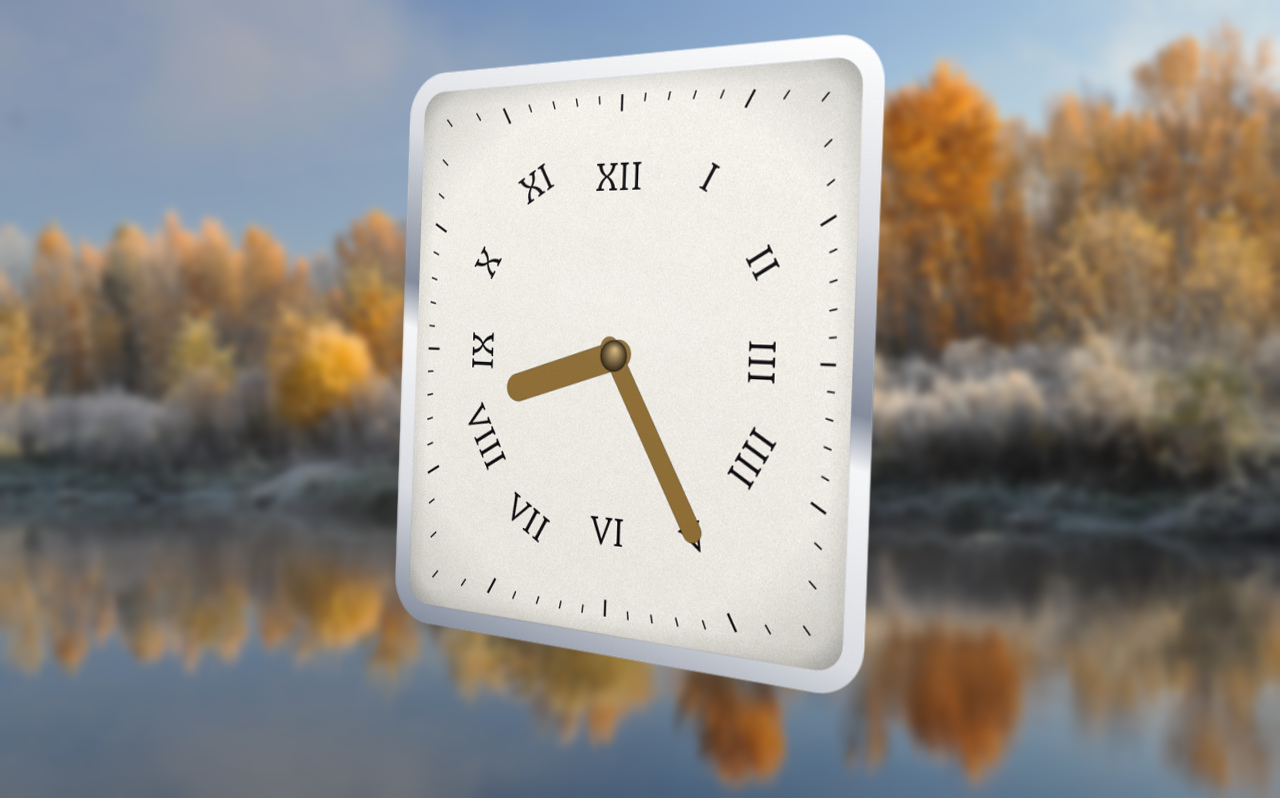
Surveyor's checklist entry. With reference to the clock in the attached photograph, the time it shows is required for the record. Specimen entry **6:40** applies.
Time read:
**8:25**
